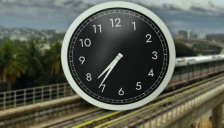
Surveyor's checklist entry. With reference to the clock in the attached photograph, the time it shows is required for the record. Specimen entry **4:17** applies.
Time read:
**7:36**
